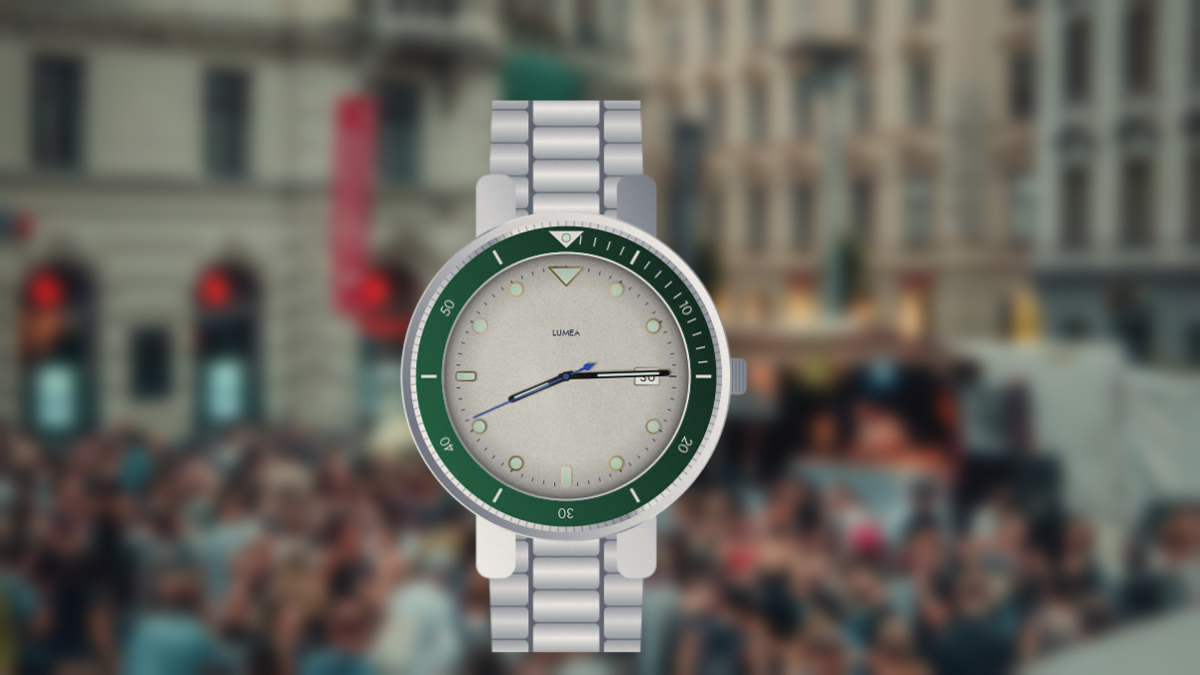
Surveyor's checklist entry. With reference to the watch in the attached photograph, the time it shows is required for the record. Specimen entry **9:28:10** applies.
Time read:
**8:14:41**
